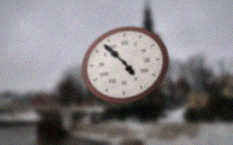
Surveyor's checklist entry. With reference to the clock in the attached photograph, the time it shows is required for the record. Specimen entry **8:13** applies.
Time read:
**4:53**
